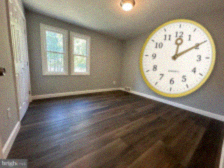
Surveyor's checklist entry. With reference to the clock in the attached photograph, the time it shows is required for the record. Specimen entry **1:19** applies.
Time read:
**12:10**
